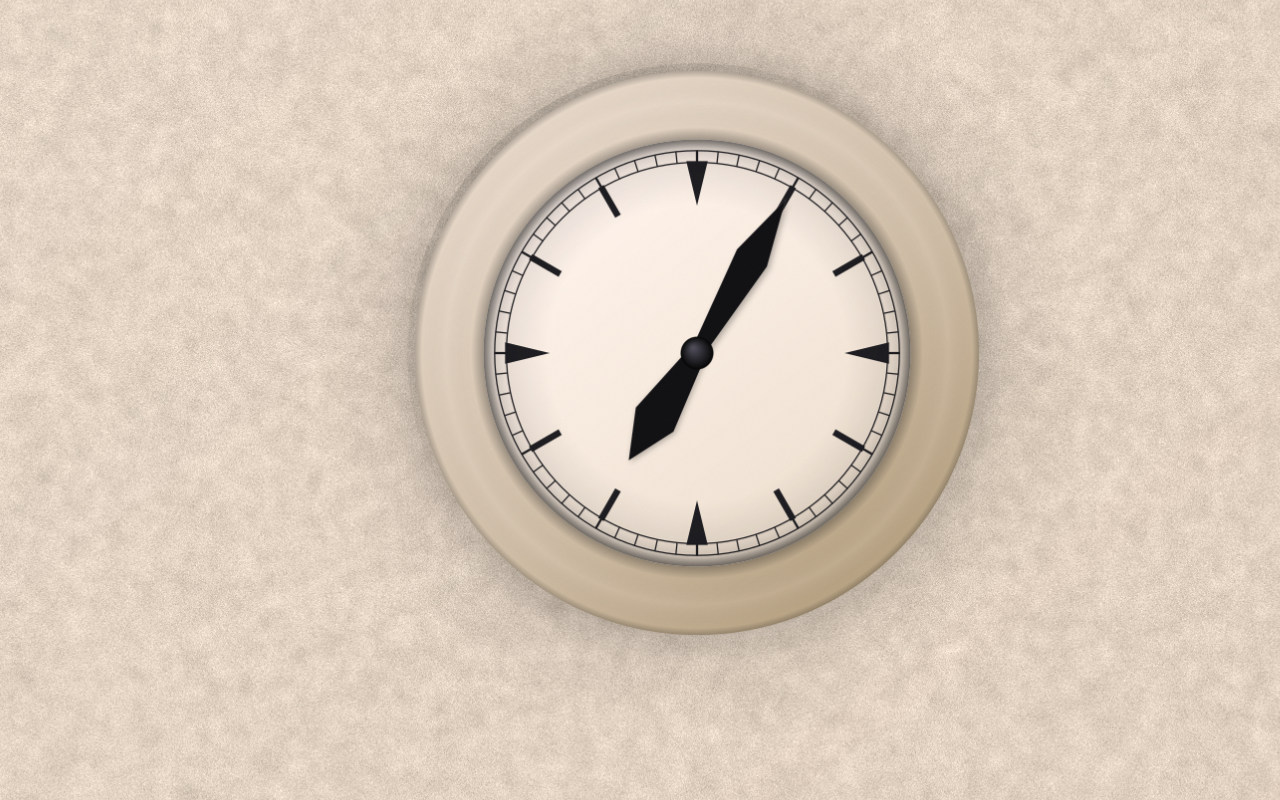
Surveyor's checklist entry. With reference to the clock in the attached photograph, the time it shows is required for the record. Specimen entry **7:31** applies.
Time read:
**7:05**
